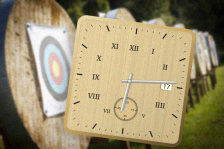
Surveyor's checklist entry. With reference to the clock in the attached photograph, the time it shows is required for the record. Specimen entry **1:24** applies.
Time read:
**6:14**
